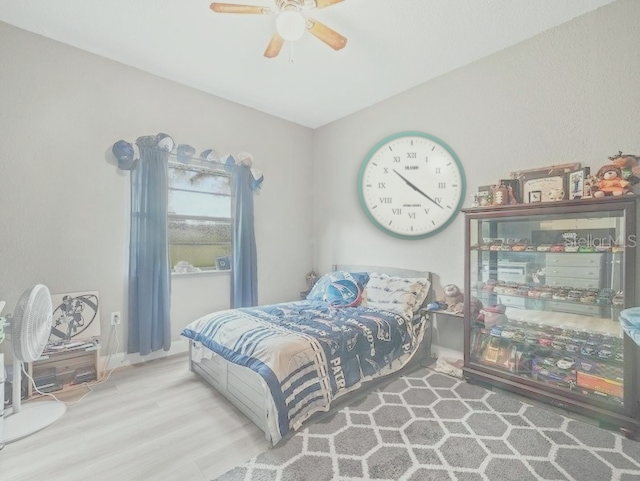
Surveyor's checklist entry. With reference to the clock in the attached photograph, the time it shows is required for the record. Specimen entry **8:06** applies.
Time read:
**10:21**
